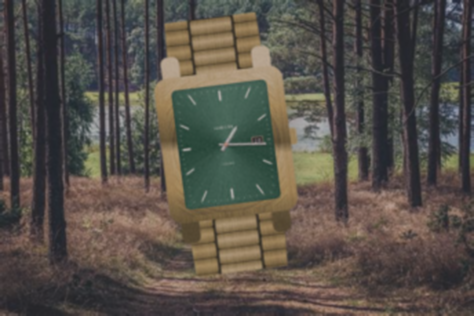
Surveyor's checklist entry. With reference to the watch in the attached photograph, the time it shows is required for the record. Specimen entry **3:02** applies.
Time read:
**1:16**
